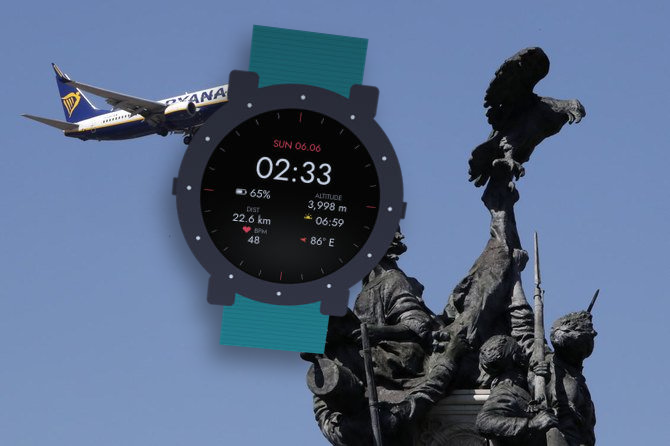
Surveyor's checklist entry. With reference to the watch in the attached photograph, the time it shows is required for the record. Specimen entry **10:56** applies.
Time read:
**2:33**
